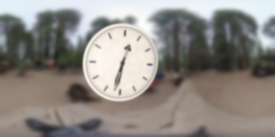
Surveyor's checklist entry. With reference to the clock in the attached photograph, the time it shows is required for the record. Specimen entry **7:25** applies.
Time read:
**12:32**
